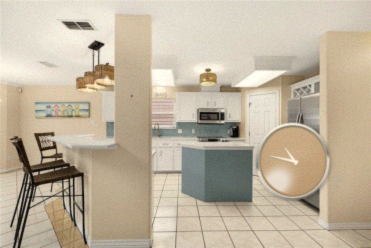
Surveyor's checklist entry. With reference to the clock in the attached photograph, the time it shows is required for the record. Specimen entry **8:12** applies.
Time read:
**10:47**
